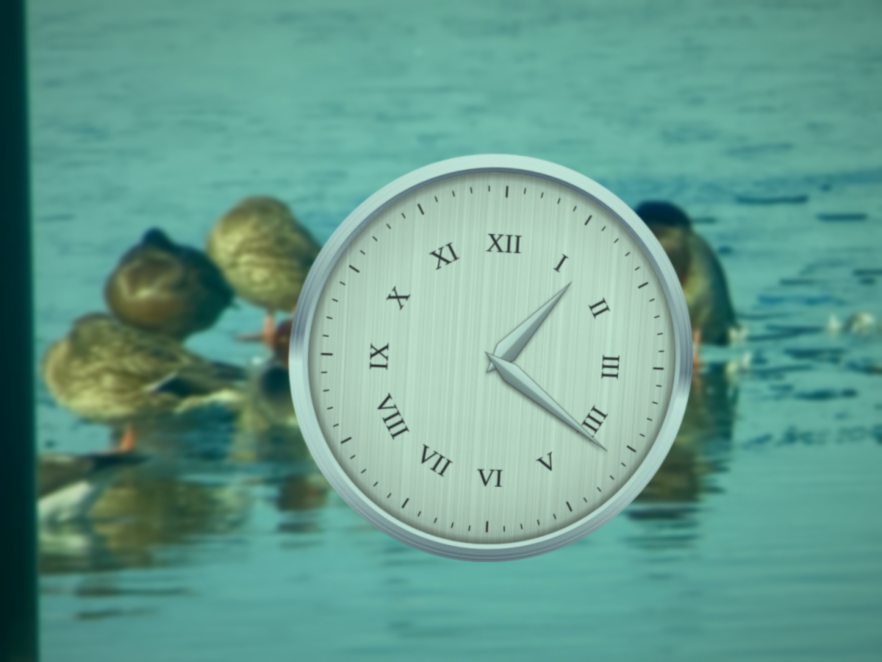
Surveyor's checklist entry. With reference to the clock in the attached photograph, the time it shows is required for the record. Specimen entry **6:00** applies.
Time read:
**1:21**
